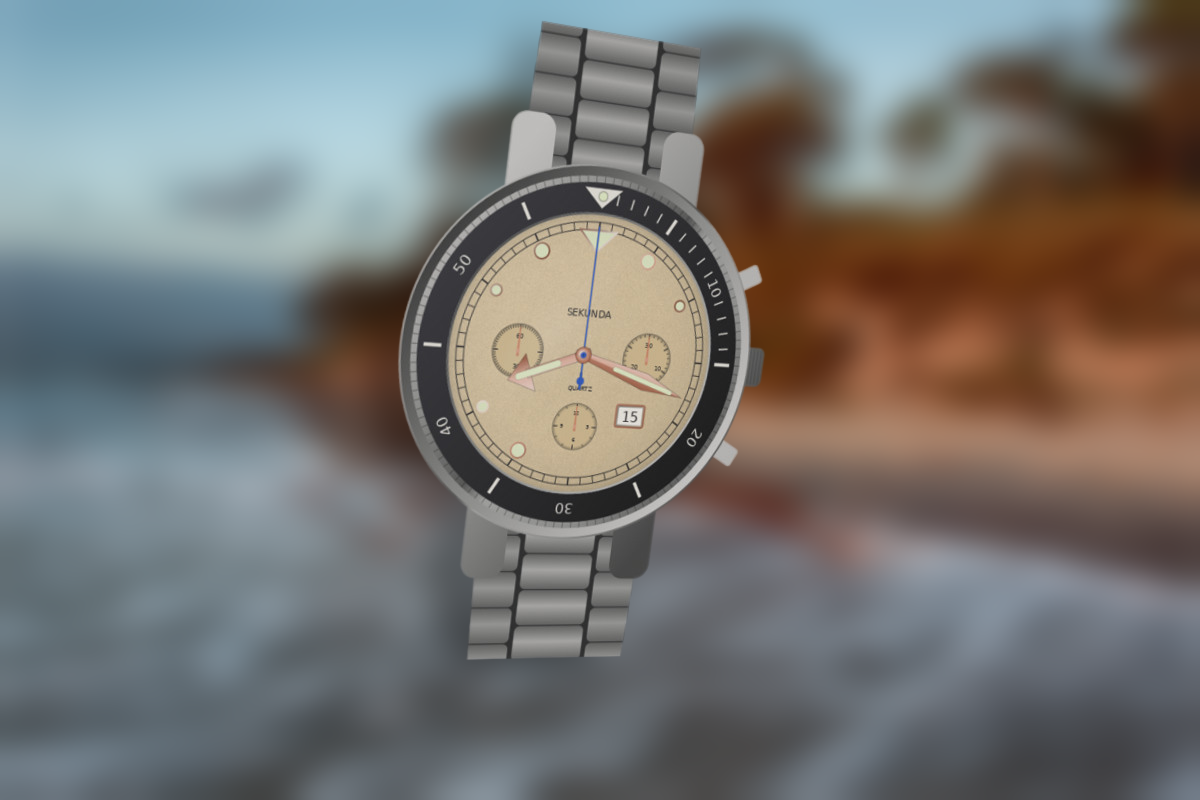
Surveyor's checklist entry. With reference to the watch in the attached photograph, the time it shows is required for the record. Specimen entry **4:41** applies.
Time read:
**8:18**
